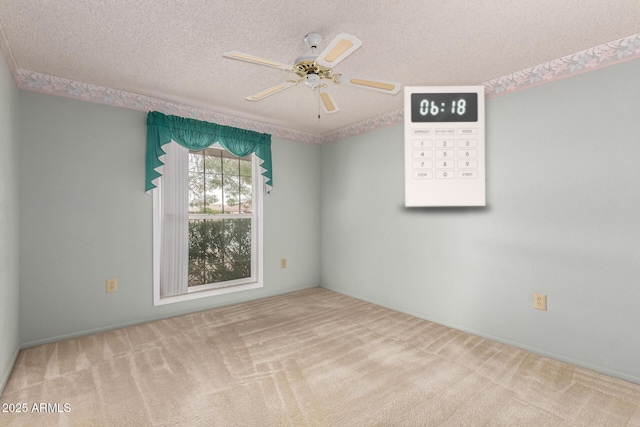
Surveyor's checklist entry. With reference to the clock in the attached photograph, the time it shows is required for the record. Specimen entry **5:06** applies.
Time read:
**6:18**
